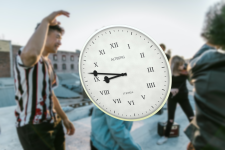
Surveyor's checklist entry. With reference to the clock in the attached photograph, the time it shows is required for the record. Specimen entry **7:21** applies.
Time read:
**8:47**
